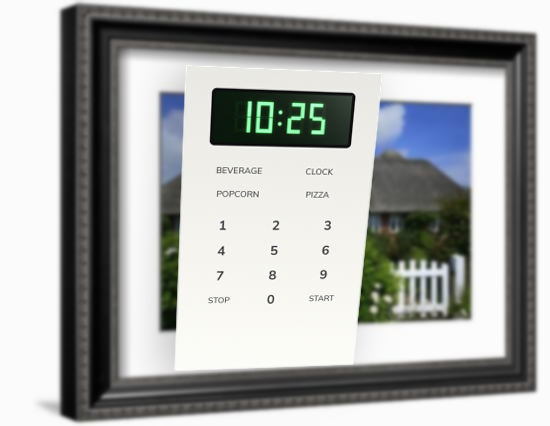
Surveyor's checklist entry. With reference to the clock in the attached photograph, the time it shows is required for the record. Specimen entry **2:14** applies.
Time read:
**10:25**
